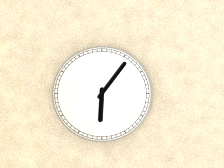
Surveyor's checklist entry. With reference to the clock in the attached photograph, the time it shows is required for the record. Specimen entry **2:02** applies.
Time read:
**6:06**
